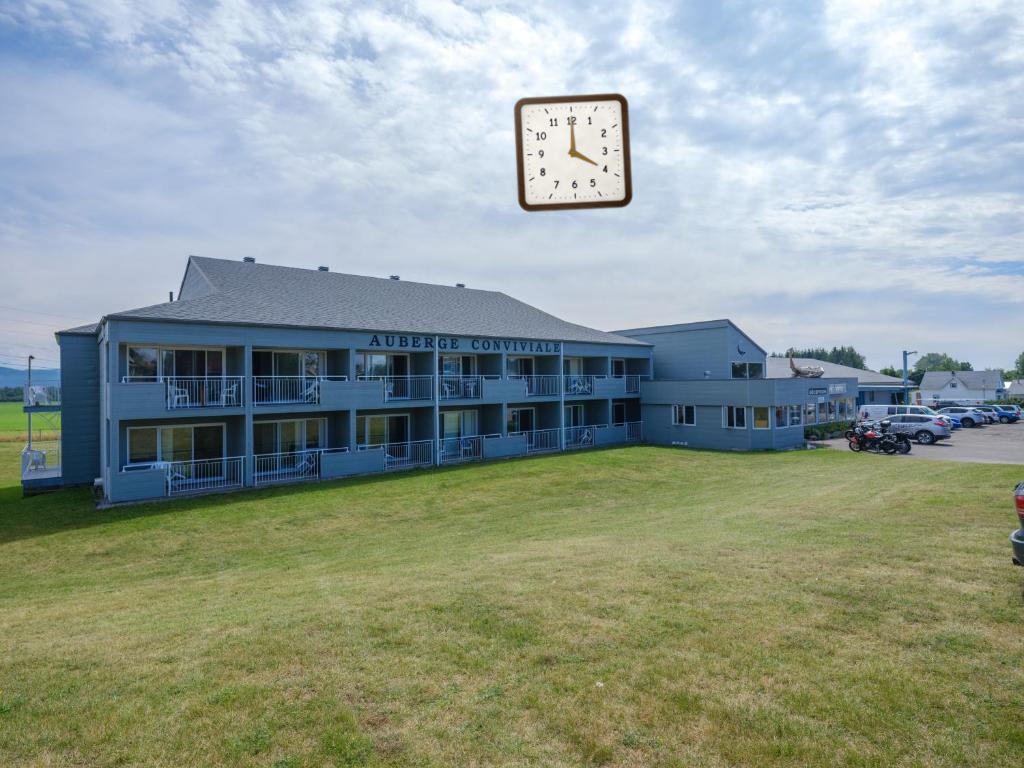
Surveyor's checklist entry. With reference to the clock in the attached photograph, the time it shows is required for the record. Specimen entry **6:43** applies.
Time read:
**4:00**
